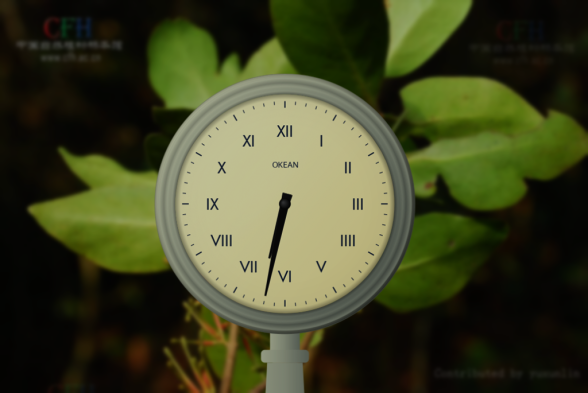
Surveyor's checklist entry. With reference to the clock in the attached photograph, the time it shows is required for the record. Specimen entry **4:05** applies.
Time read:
**6:32**
